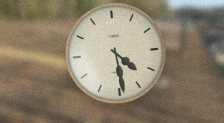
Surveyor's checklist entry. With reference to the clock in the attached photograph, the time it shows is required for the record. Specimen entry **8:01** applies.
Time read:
**4:29**
